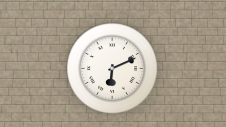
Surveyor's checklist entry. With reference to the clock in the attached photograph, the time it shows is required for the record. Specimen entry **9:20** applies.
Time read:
**6:11**
